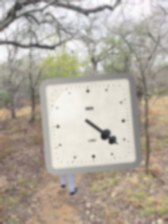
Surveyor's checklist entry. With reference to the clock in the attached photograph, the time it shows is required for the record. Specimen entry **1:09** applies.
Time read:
**4:22**
